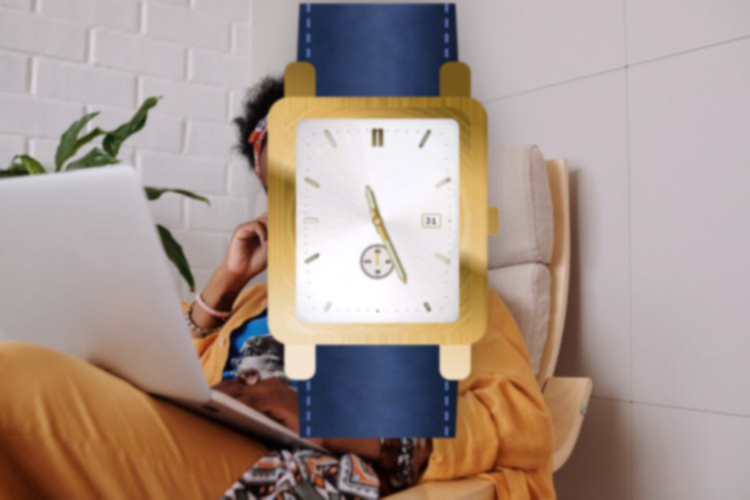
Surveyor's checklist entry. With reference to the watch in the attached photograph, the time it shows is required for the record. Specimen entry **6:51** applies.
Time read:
**11:26**
